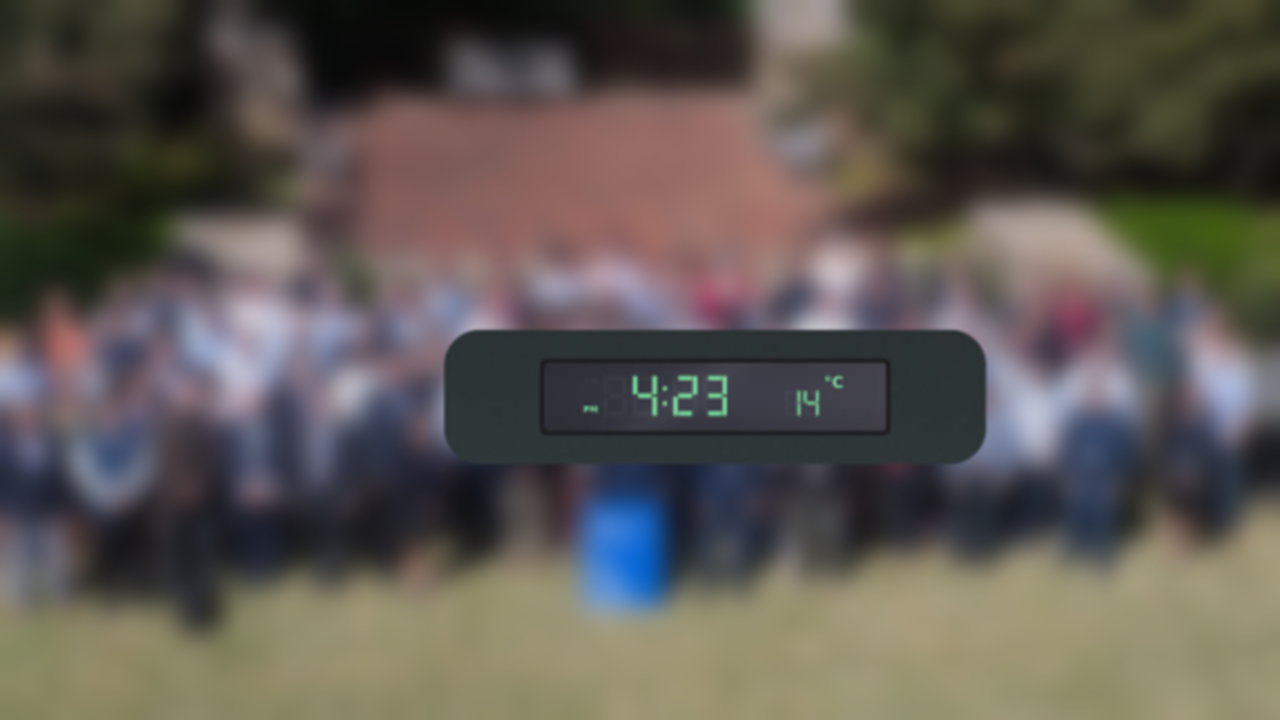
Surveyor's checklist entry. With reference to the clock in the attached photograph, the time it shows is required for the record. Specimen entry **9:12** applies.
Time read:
**4:23**
